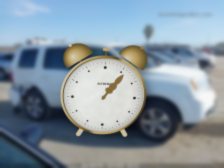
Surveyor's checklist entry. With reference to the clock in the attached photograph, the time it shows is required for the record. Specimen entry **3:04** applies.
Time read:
**1:06**
